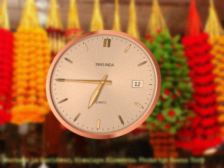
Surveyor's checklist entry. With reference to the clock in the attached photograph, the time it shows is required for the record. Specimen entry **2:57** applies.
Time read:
**6:45**
